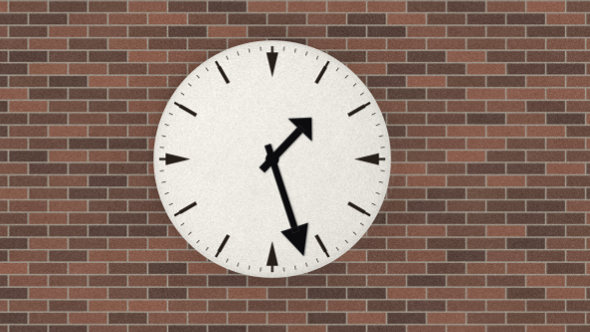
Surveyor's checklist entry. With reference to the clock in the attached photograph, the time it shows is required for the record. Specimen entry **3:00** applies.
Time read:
**1:27**
